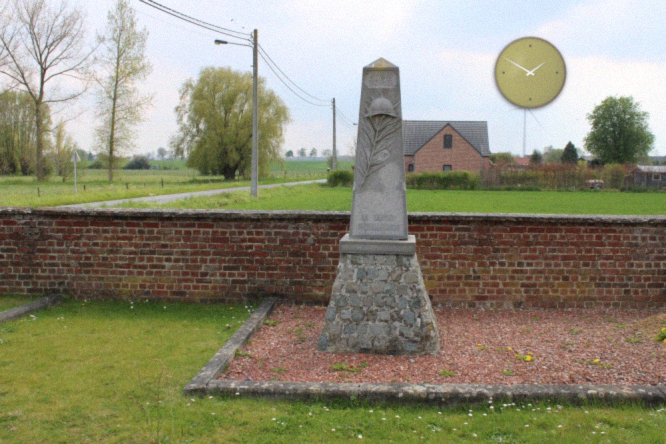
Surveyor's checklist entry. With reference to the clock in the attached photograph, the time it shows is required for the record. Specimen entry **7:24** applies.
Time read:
**1:50**
